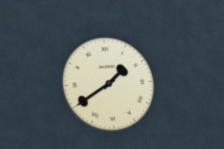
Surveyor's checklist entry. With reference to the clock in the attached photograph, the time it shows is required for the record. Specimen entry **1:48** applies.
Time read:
**1:40**
